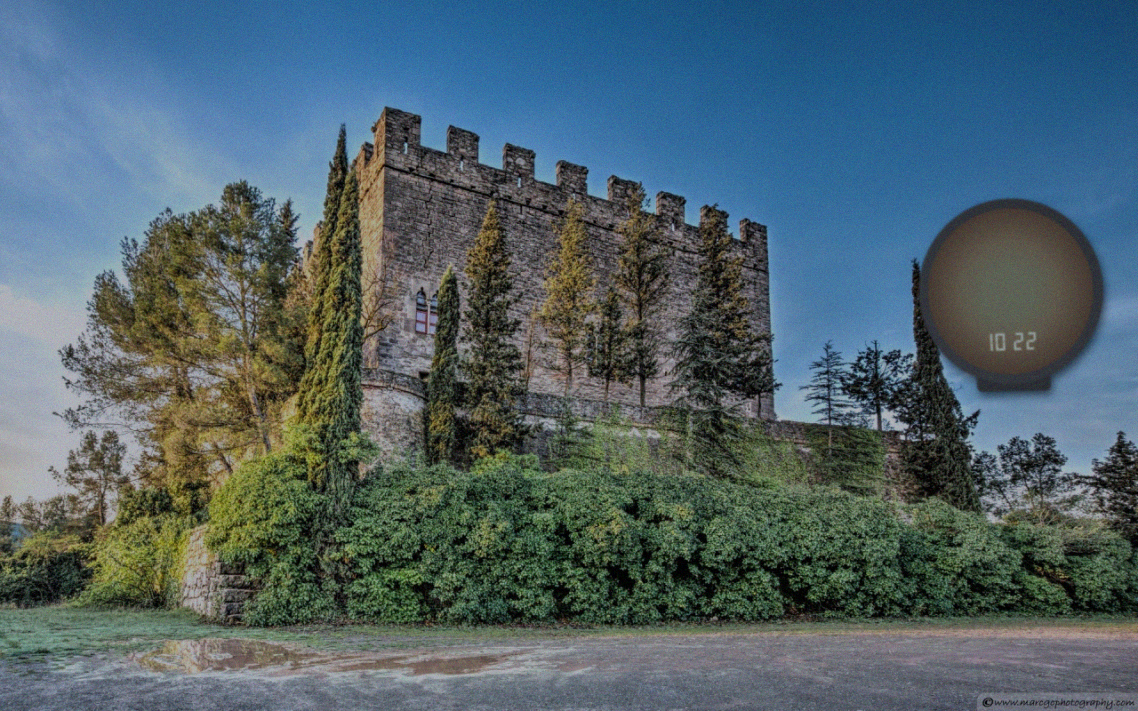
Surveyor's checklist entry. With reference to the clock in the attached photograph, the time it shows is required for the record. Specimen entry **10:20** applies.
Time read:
**10:22**
